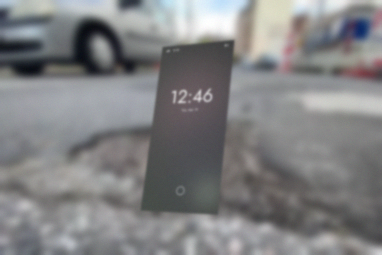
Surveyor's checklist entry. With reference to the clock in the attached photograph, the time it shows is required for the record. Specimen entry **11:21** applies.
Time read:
**12:46**
